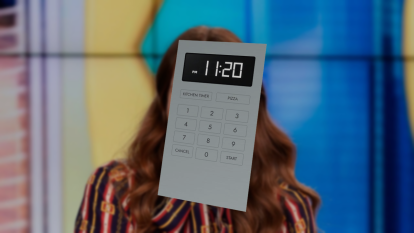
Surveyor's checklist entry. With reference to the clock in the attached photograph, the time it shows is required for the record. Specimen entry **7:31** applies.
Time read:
**11:20**
